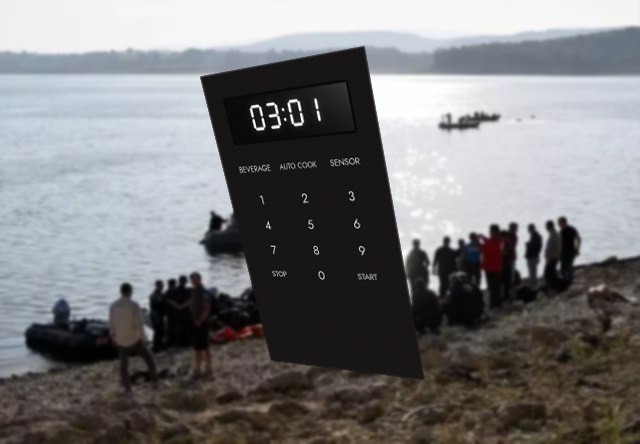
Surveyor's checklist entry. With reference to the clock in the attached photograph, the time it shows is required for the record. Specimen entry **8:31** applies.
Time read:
**3:01**
